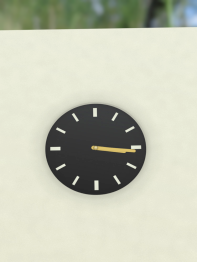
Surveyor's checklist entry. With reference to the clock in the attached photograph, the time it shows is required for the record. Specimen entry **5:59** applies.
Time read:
**3:16**
